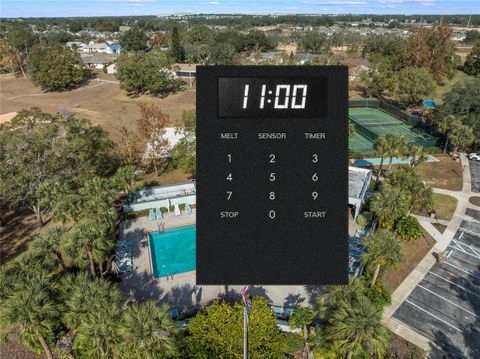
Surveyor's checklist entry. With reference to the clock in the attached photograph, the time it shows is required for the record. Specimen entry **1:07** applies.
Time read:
**11:00**
